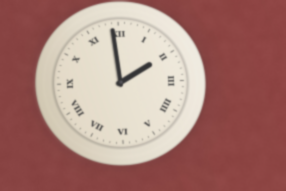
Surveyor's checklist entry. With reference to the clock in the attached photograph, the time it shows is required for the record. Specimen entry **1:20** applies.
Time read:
**1:59**
